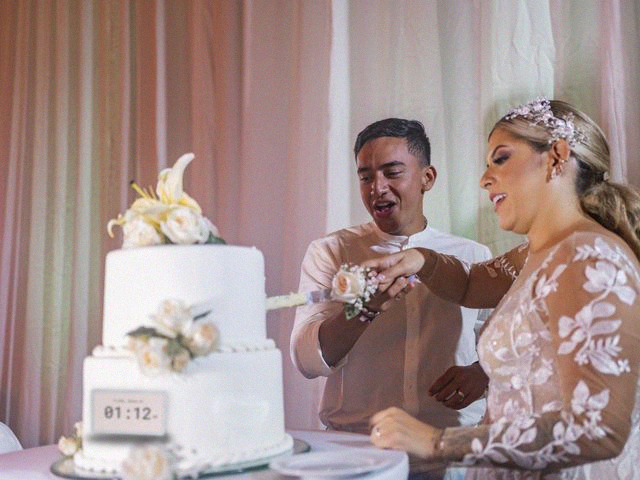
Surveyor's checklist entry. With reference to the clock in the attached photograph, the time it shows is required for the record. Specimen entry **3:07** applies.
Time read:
**1:12**
